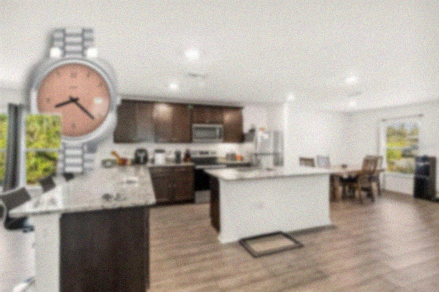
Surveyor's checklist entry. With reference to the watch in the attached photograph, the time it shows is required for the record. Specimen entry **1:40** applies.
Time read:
**8:22**
